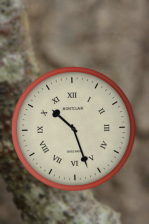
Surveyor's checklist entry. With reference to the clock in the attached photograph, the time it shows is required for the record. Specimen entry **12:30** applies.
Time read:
**10:27**
